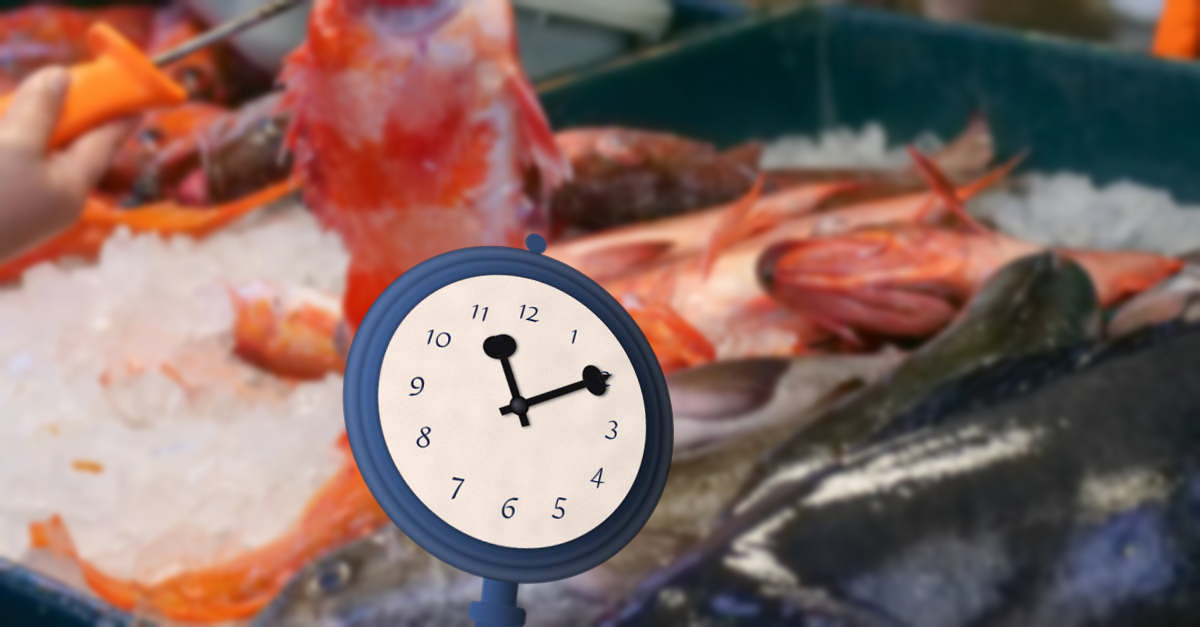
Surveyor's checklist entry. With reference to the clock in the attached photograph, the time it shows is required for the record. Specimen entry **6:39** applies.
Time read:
**11:10**
